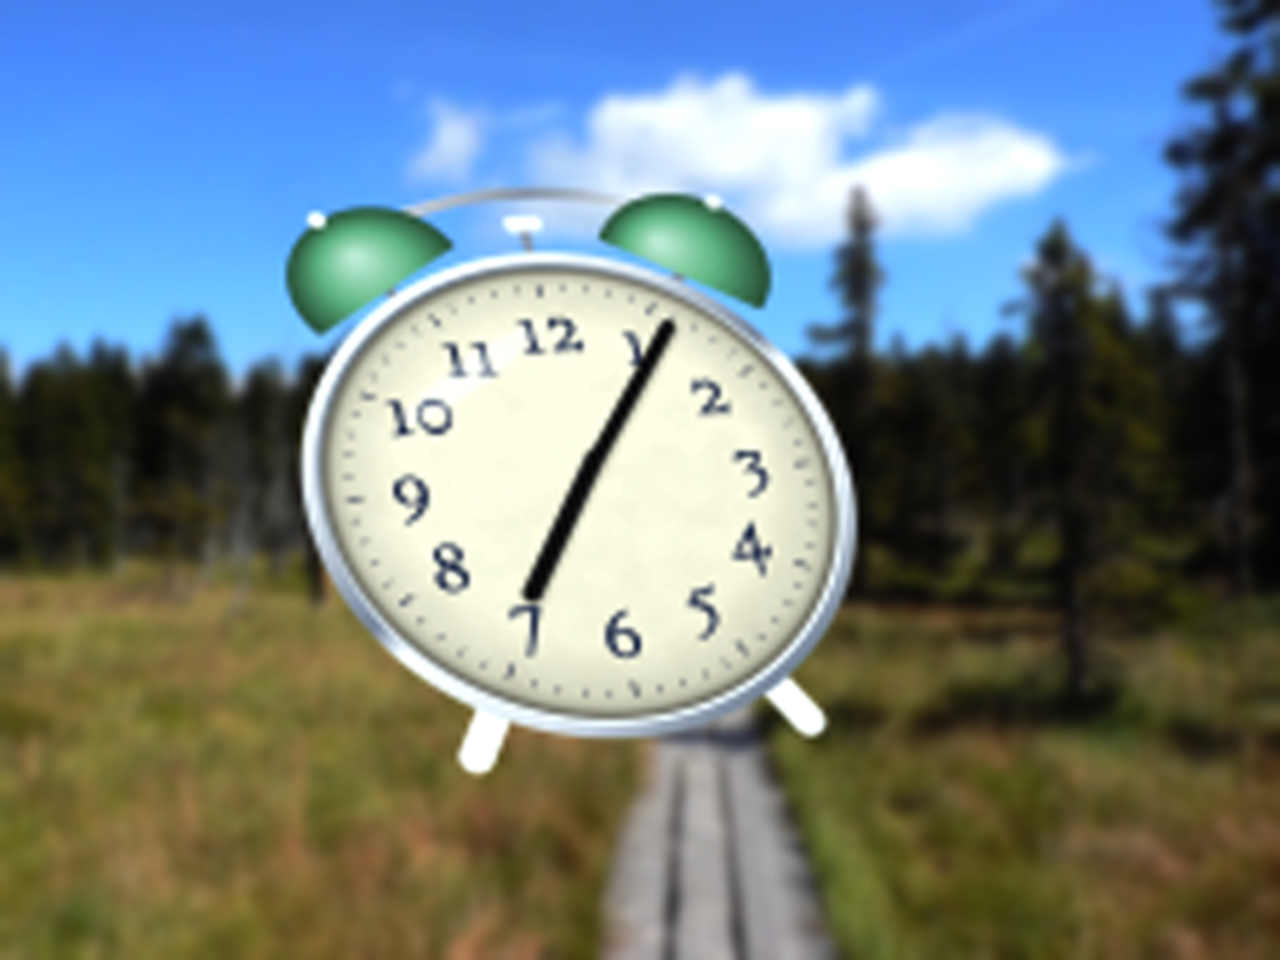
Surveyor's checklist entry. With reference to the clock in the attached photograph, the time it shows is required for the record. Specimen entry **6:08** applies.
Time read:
**7:06**
